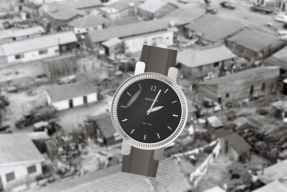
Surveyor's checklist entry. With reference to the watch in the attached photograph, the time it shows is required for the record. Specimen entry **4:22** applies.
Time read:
**2:03**
